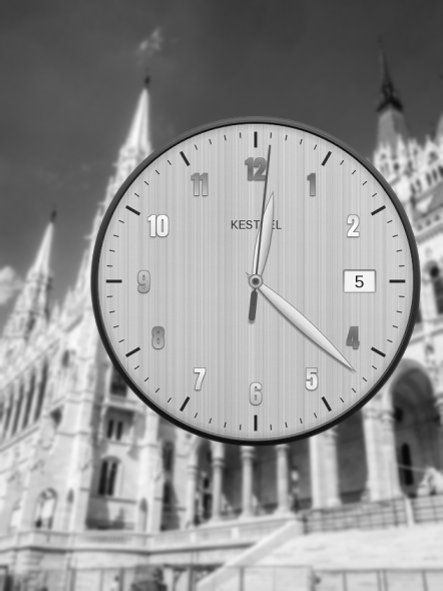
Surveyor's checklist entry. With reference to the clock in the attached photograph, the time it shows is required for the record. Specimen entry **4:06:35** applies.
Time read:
**12:22:01**
